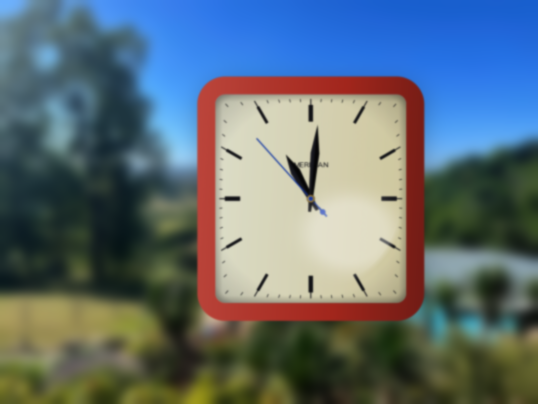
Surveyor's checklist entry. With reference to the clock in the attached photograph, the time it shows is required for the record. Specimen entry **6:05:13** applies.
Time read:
**11:00:53**
